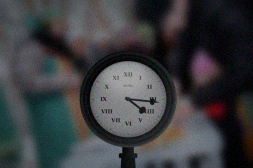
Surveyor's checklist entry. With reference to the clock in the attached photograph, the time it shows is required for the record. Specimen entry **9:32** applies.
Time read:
**4:16**
